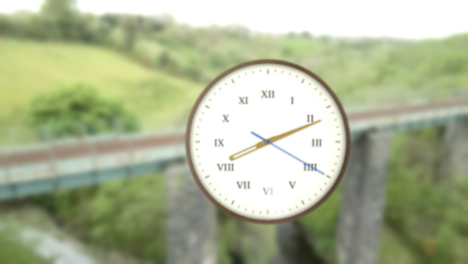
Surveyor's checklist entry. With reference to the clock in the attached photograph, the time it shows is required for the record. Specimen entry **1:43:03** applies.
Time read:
**8:11:20**
